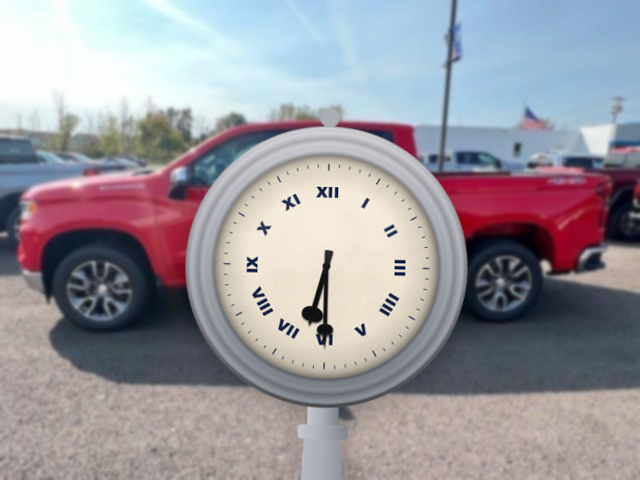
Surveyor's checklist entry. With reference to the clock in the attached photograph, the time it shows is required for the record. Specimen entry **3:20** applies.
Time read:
**6:30**
